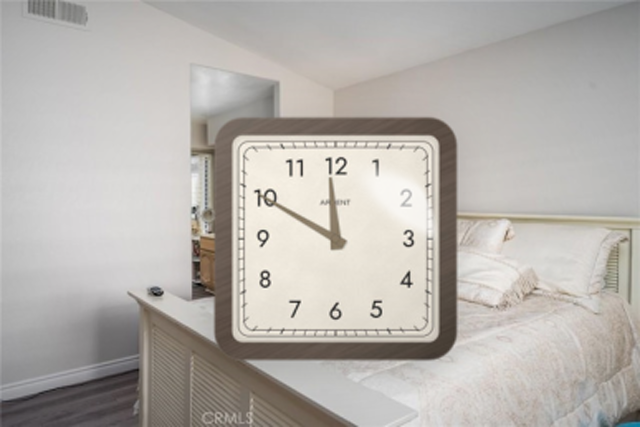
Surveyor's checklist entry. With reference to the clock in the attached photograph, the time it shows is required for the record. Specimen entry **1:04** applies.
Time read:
**11:50**
